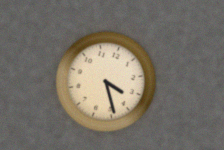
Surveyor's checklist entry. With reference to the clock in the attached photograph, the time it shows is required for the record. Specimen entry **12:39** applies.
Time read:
**3:24**
